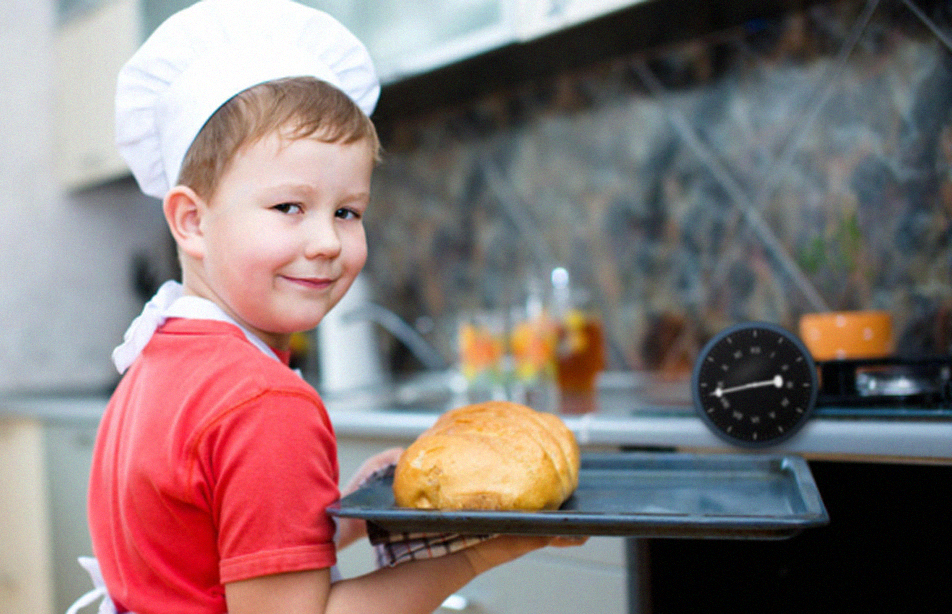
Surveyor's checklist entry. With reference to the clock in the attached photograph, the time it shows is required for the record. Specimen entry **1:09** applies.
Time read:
**2:43**
